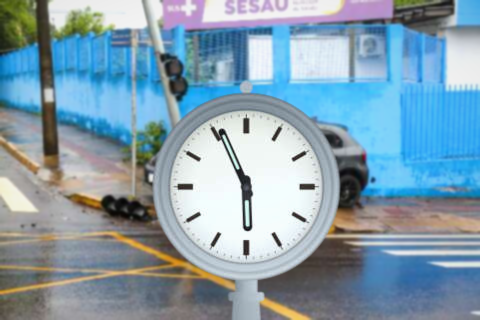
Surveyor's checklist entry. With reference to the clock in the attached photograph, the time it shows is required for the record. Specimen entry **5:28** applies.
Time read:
**5:56**
